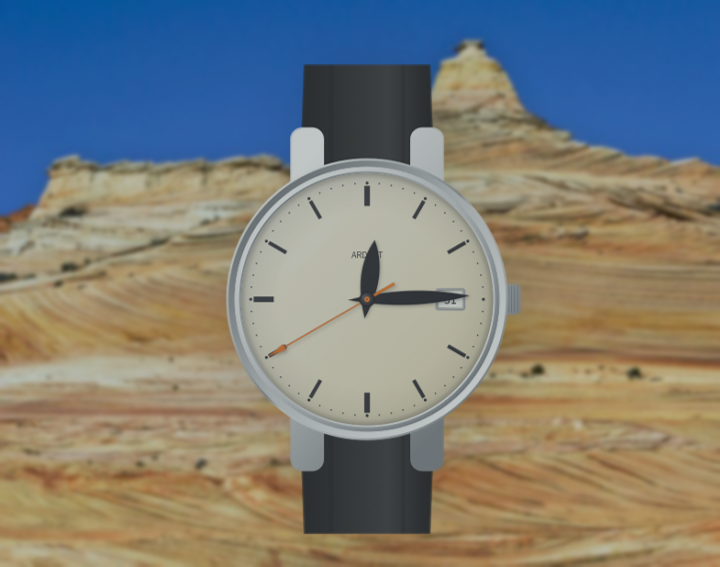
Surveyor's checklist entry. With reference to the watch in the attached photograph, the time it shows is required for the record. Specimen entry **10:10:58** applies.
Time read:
**12:14:40**
